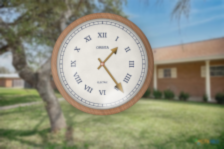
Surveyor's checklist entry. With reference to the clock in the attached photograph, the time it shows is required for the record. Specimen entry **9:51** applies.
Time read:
**1:24**
